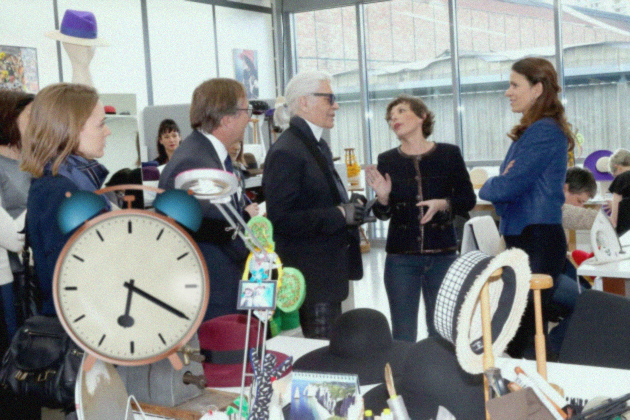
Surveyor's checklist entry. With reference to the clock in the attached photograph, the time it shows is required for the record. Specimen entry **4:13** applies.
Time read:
**6:20**
